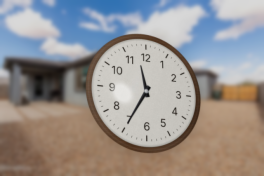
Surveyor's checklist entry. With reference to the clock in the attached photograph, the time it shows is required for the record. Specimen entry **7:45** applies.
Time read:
**11:35**
